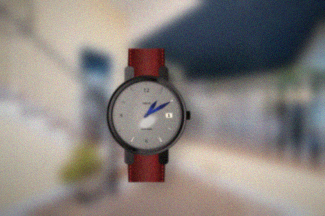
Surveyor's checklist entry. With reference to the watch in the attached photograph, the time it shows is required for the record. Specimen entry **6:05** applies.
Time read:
**1:10**
